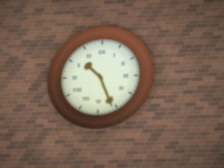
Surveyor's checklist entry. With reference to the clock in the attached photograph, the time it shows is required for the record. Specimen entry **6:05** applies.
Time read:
**10:26**
